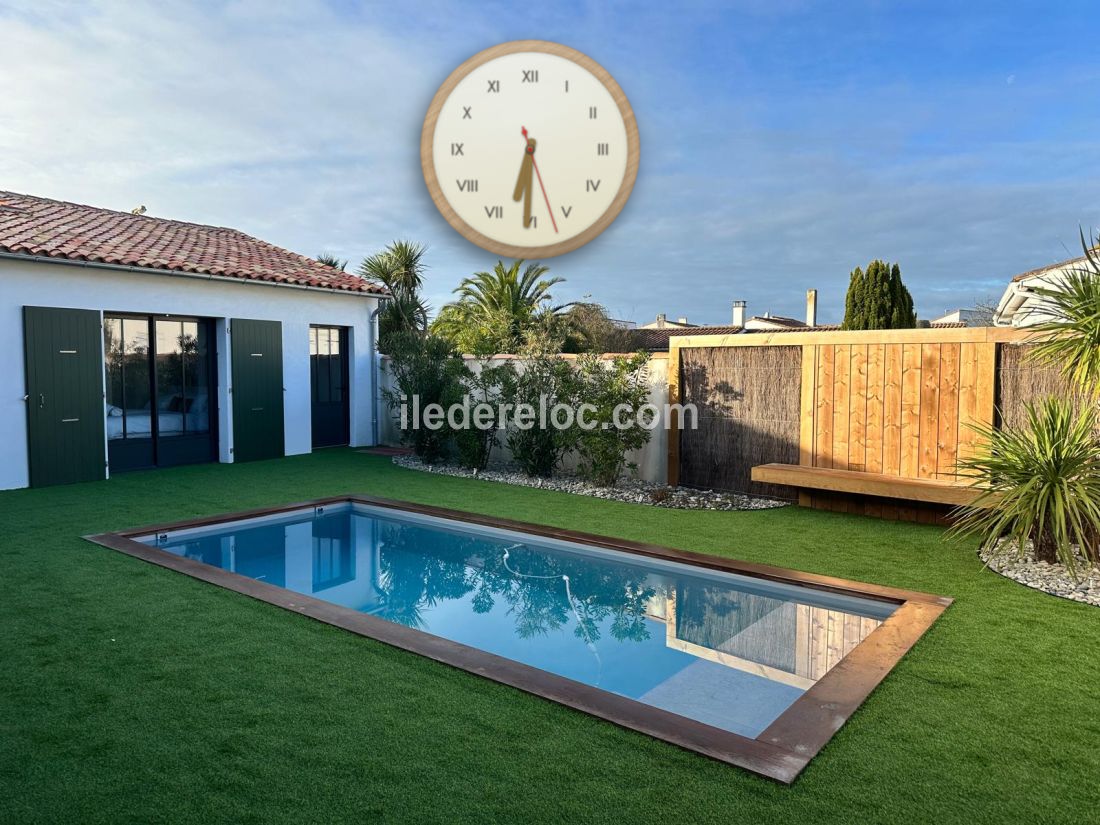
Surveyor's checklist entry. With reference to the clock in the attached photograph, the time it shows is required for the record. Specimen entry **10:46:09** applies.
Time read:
**6:30:27**
